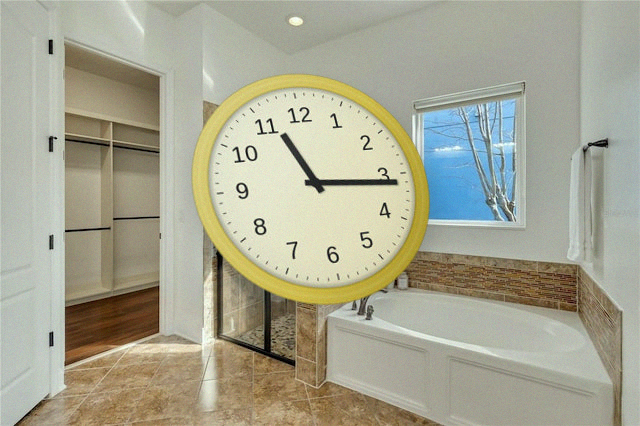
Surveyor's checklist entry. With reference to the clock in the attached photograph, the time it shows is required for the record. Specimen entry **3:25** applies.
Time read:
**11:16**
